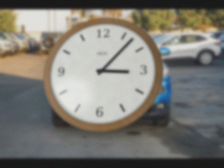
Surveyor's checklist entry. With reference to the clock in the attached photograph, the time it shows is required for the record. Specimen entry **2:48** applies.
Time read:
**3:07**
